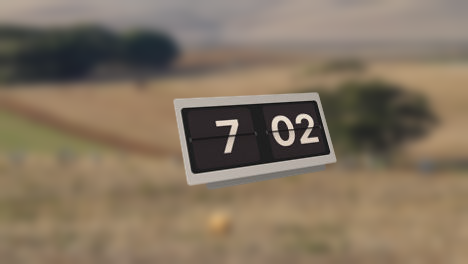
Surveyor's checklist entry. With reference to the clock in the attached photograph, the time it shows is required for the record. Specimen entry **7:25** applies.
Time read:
**7:02**
